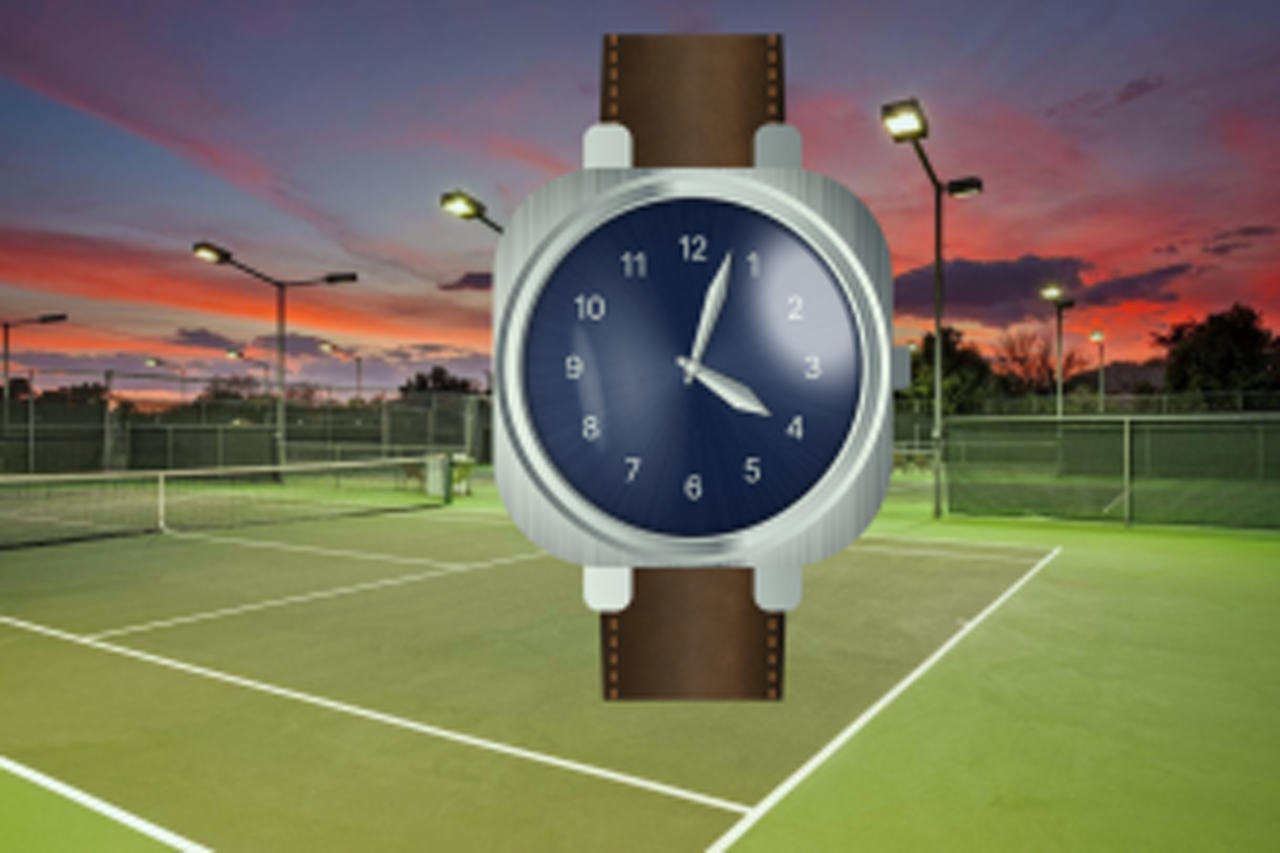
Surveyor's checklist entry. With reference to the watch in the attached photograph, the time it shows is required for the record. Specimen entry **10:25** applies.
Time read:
**4:03**
